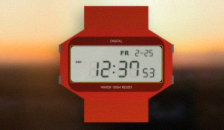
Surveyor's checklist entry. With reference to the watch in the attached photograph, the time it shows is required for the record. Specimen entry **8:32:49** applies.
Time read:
**12:37:53**
